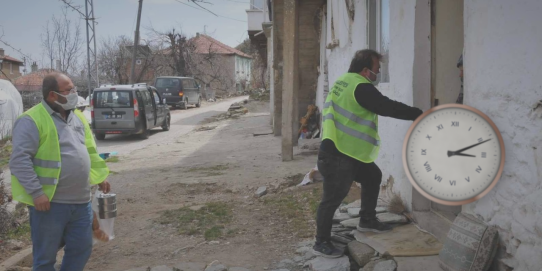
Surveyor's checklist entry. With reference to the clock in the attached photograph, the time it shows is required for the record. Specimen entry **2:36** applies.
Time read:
**3:11**
